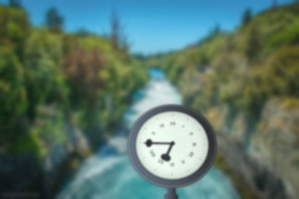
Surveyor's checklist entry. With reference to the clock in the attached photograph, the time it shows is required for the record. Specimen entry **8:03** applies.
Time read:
**6:45**
